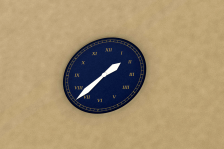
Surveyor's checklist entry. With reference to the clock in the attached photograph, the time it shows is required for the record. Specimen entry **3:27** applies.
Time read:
**1:37**
